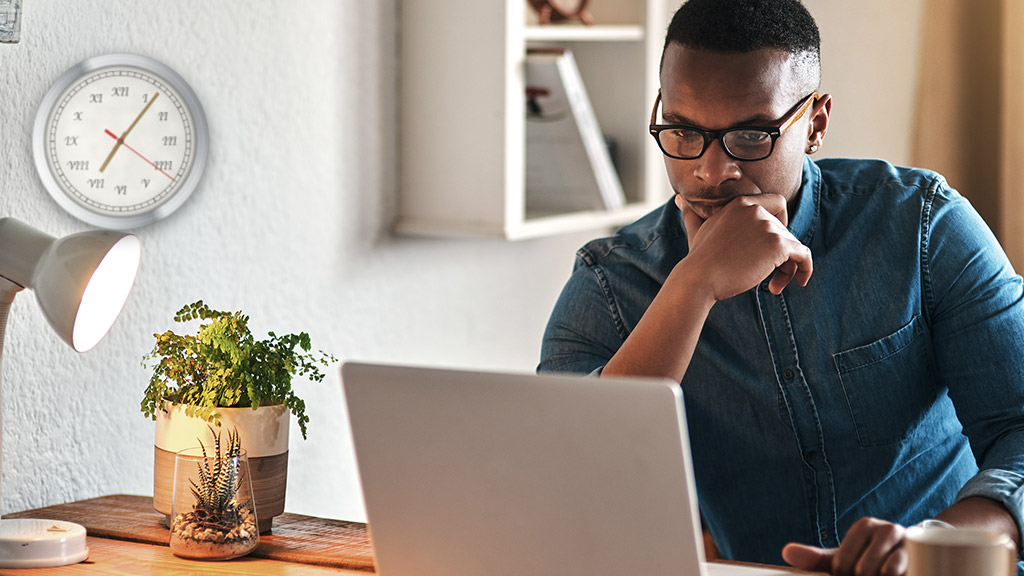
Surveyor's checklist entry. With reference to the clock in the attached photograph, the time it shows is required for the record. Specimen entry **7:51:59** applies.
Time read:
**7:06:21**
